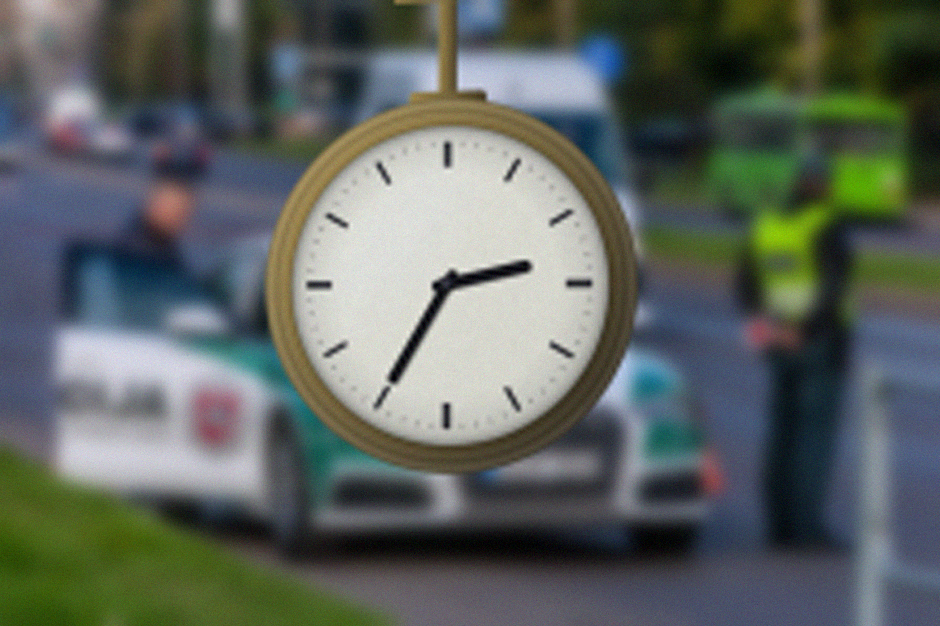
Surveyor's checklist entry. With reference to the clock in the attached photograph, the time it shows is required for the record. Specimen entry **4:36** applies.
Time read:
**2:35**
